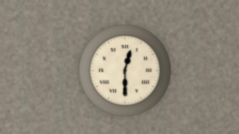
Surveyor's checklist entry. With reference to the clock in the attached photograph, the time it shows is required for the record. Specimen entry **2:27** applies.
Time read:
**12:30**
